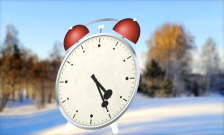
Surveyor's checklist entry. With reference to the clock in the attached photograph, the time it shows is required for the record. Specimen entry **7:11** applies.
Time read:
**4:25**
